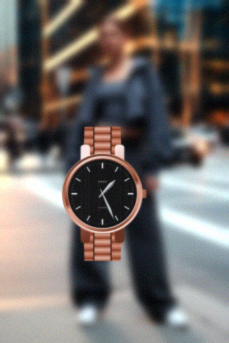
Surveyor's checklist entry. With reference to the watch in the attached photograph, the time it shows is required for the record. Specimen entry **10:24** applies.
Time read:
**1:26**
